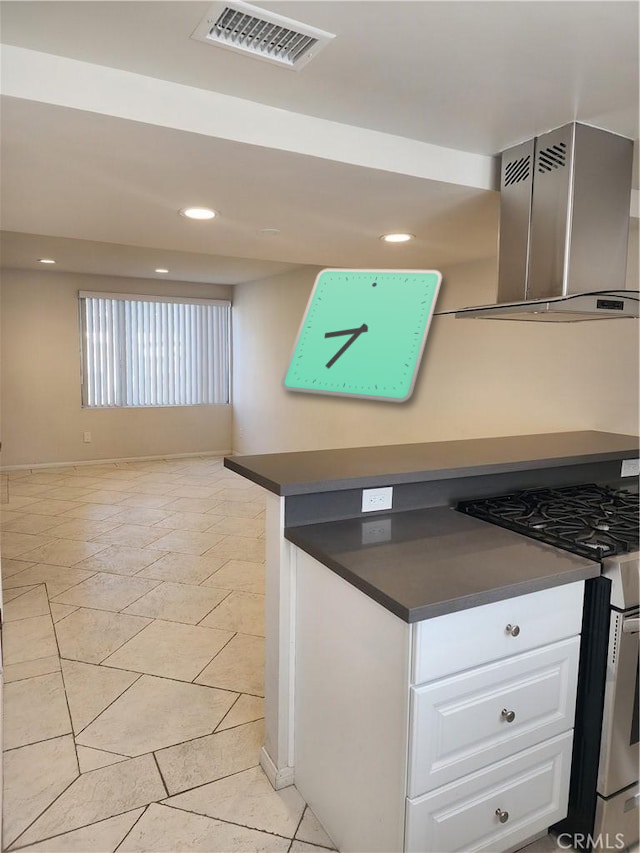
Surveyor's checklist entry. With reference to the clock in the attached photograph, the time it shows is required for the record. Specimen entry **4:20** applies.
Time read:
**8:35**
